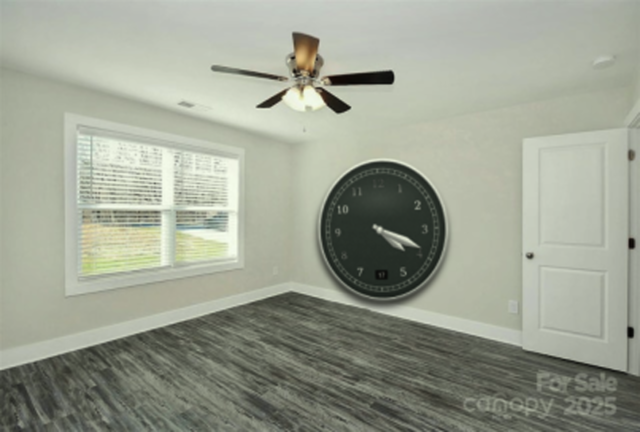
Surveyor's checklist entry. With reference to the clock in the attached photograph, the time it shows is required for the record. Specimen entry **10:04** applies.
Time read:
**4:19**
